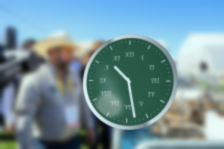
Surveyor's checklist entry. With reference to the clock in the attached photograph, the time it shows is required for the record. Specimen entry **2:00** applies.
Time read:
**10:28**
